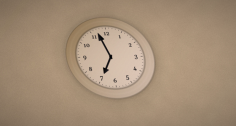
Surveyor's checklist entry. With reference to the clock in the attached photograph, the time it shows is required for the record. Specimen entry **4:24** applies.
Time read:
**6:57**
